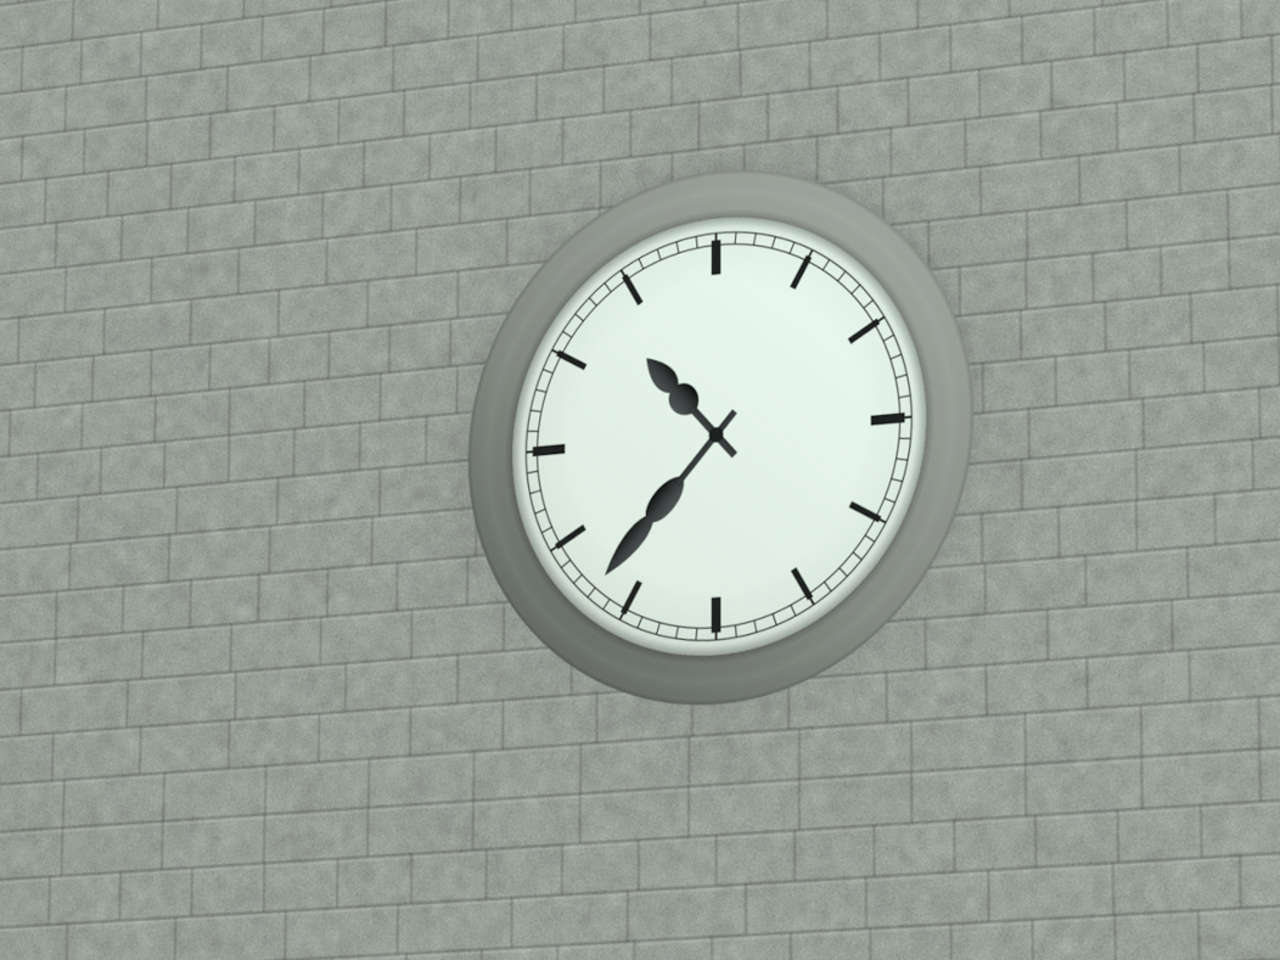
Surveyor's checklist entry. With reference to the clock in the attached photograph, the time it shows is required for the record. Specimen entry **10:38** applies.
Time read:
**10:37**
